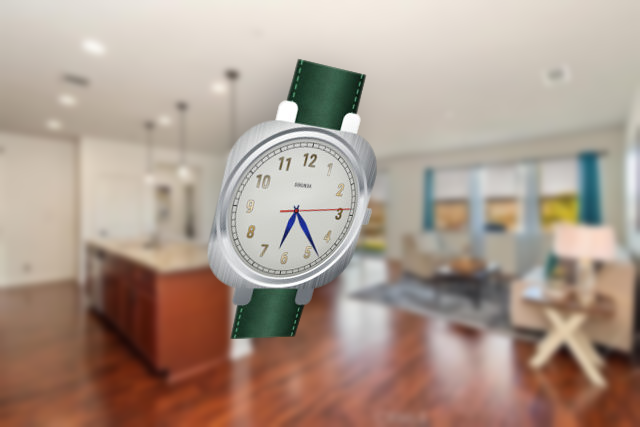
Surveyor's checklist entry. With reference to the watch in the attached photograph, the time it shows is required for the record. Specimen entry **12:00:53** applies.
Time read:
**6:23:14**
